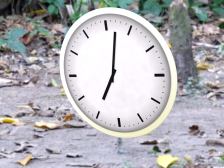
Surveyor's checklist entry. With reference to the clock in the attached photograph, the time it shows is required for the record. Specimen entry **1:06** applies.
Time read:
**7:02**
